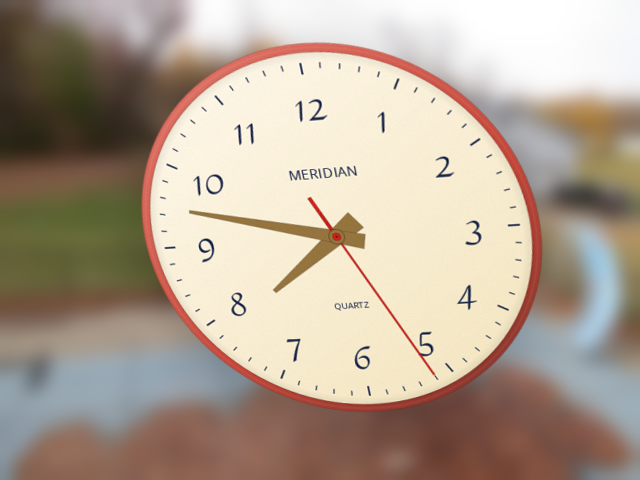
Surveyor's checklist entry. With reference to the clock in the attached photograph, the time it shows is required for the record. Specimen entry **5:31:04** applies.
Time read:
**7:47:26**
